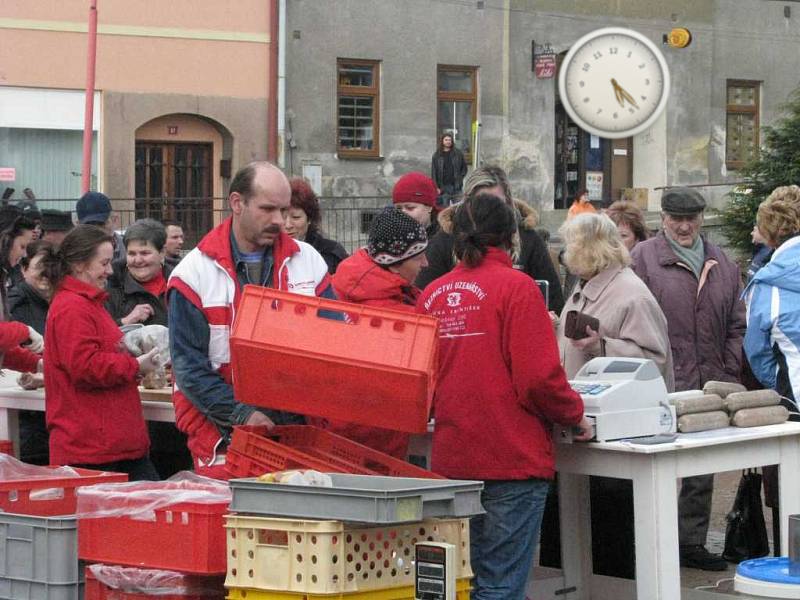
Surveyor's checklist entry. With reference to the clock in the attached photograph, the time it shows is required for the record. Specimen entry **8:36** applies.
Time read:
**5:23**
